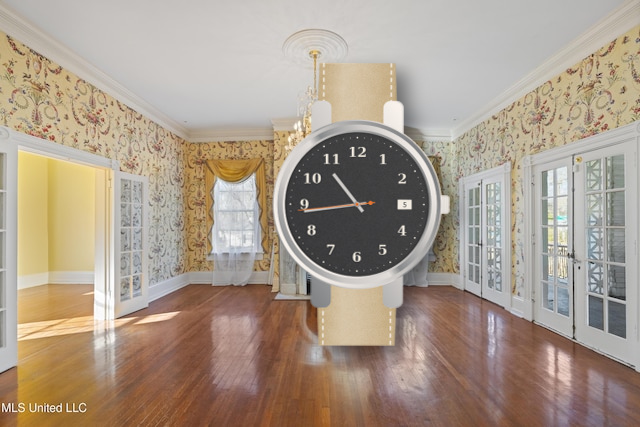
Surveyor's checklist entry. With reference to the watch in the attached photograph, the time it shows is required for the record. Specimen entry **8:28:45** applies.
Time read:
**10:43:44**
